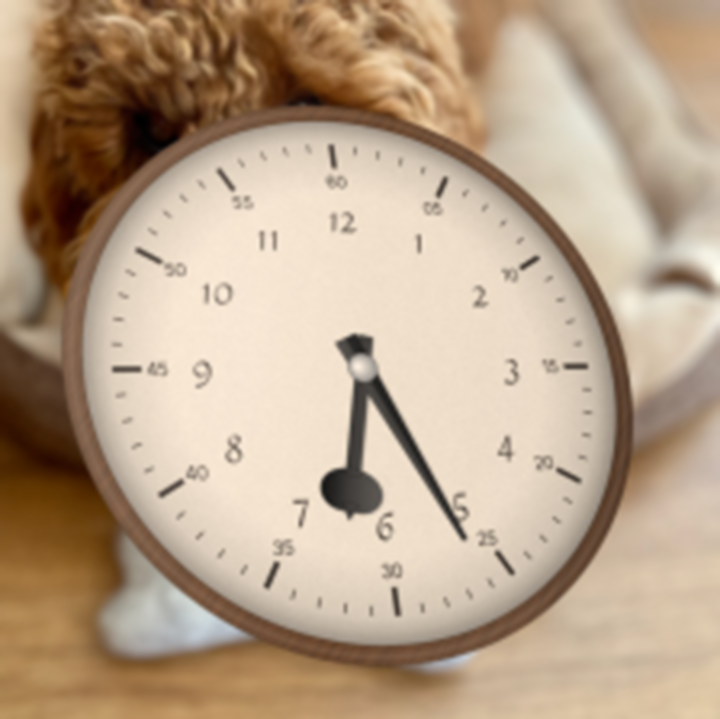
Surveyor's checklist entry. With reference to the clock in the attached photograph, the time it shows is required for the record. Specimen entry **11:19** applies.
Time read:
**6:26**
